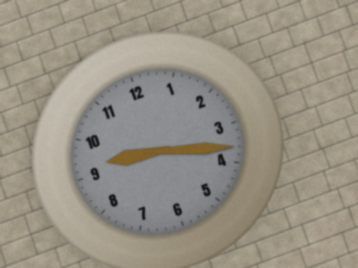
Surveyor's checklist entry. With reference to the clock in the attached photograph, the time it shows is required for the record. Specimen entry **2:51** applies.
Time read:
**9:18**
